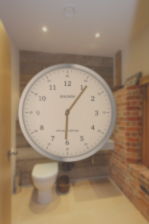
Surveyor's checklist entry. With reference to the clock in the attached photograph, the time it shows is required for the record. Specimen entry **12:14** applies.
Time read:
**6:06**
